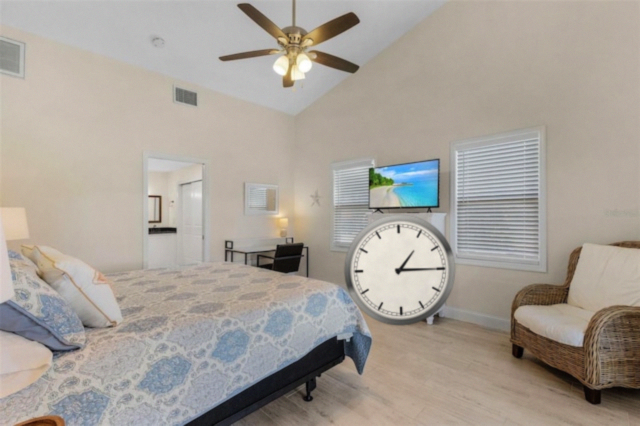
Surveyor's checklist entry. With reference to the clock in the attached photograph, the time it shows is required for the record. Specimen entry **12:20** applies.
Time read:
**1:15**
